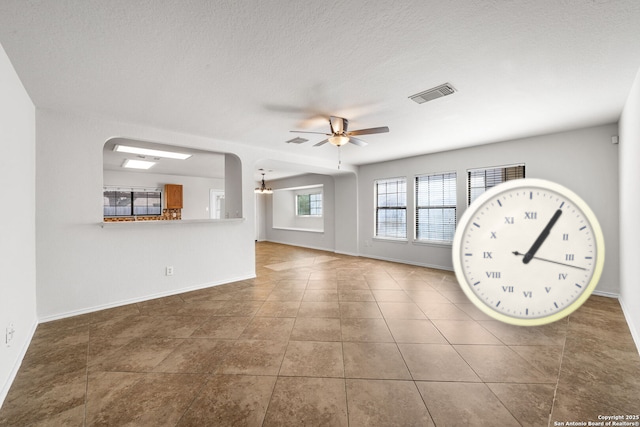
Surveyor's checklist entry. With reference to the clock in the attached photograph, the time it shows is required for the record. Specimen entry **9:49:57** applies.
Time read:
**1:05:17**
